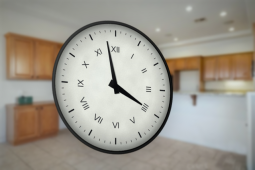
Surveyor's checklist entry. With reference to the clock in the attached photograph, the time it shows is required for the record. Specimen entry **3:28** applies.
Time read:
**3:58**
